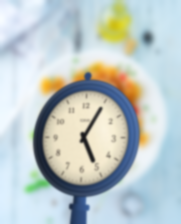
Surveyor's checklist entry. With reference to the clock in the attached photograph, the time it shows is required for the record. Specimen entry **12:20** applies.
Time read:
**5:05**
